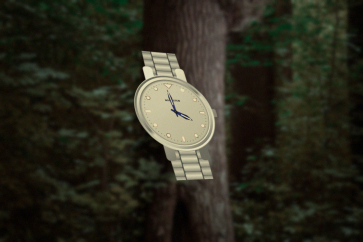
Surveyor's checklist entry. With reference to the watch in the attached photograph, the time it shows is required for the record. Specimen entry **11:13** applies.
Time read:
**3:59**
